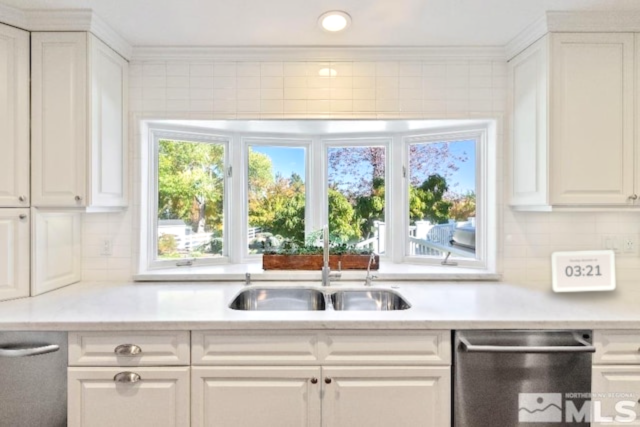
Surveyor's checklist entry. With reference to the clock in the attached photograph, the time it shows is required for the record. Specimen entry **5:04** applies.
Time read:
**3:21**
